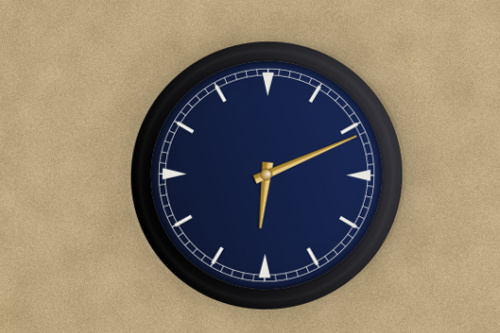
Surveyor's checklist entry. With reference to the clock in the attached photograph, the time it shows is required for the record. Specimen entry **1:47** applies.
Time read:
**6:11**
